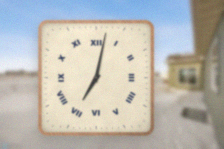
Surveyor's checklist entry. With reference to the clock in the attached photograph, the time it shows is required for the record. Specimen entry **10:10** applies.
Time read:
**7:02**
